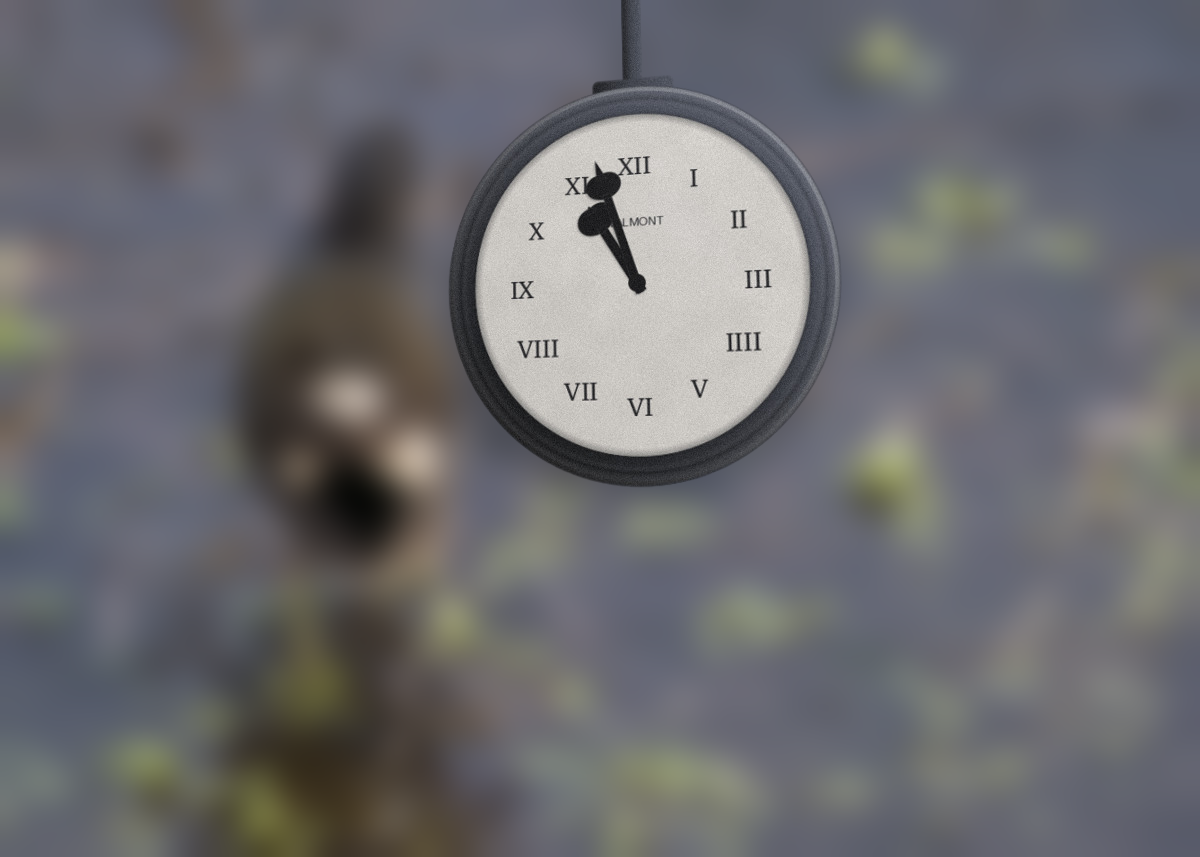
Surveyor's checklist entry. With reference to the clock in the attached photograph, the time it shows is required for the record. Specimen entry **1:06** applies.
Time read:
**10:57**
